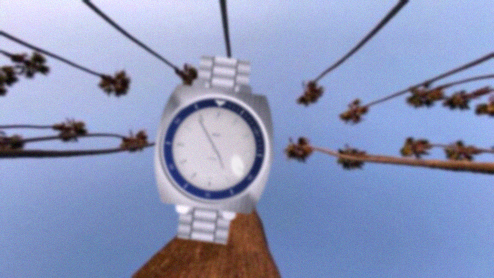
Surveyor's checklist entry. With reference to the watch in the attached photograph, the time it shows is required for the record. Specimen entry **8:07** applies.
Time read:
**4:54**
